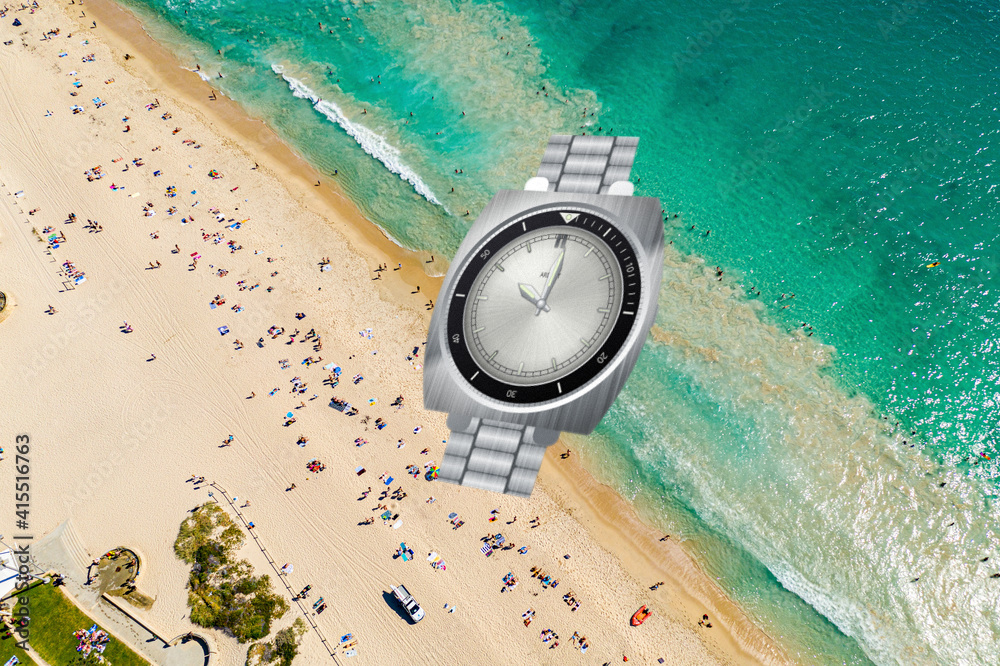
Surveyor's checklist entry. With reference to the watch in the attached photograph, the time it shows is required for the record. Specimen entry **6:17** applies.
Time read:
**10:01**
